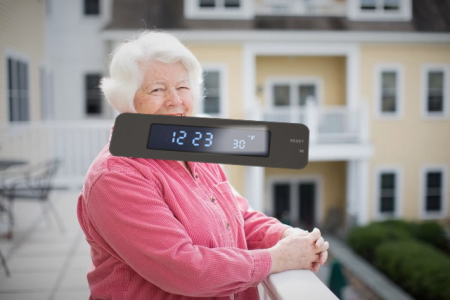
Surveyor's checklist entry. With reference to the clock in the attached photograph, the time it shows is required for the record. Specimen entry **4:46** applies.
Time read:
**12:23**
